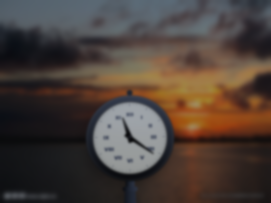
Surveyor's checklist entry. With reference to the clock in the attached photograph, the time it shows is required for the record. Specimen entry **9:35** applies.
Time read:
**11:21**
